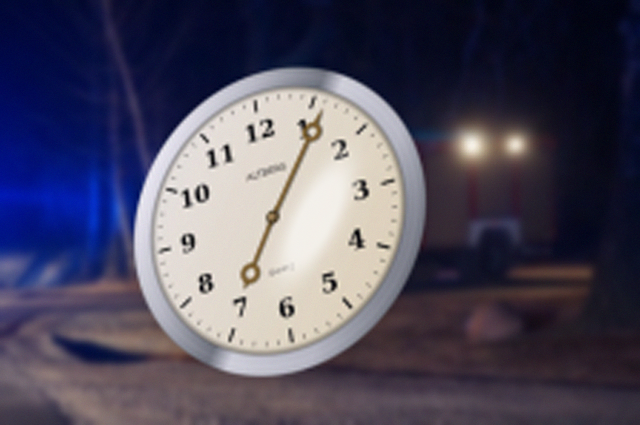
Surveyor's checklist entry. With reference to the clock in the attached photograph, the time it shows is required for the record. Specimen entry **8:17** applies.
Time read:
**7:06**
